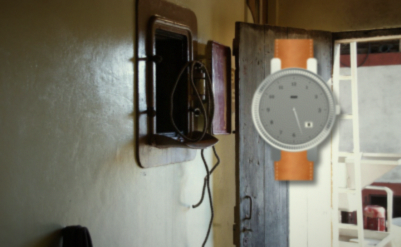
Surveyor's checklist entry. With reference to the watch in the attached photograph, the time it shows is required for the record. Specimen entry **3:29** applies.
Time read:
**5:27**
